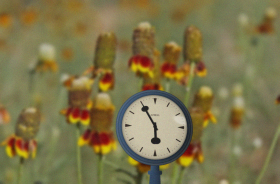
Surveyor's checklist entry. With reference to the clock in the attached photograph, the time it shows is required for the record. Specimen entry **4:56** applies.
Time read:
**5:55**
